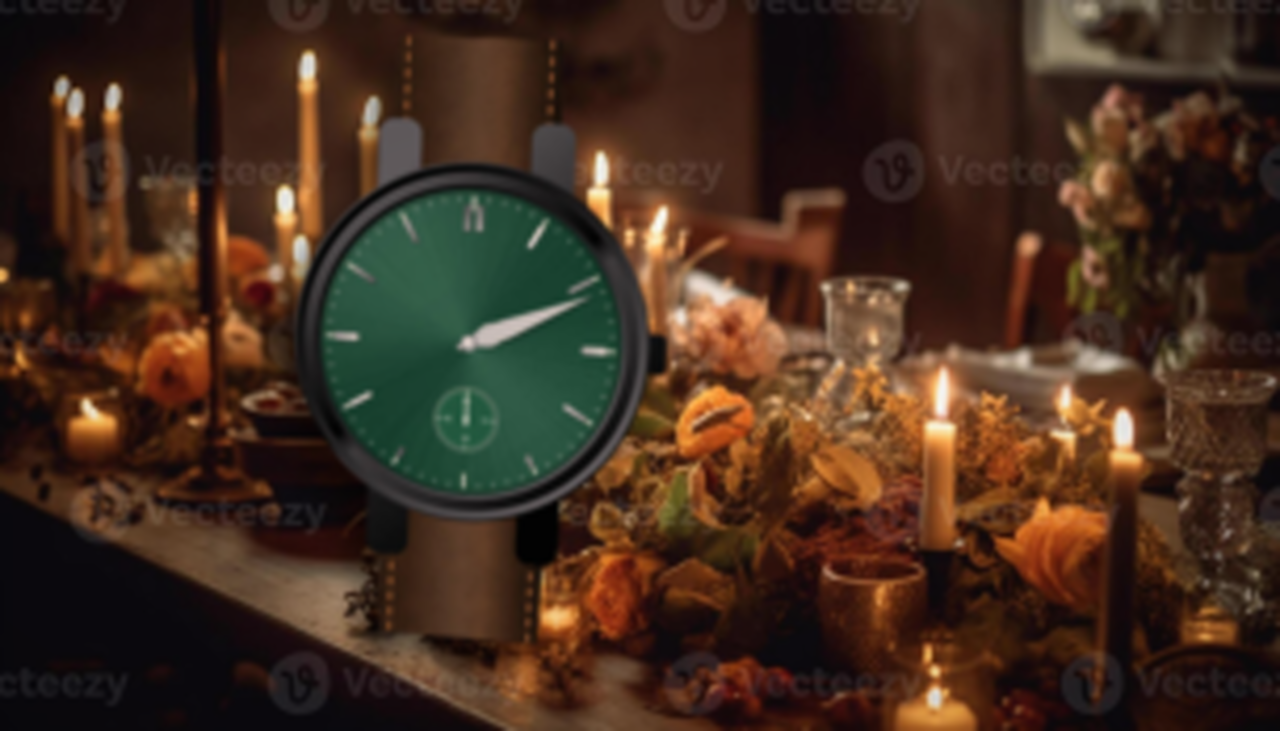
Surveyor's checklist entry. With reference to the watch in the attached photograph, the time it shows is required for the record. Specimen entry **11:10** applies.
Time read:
**2:11**
